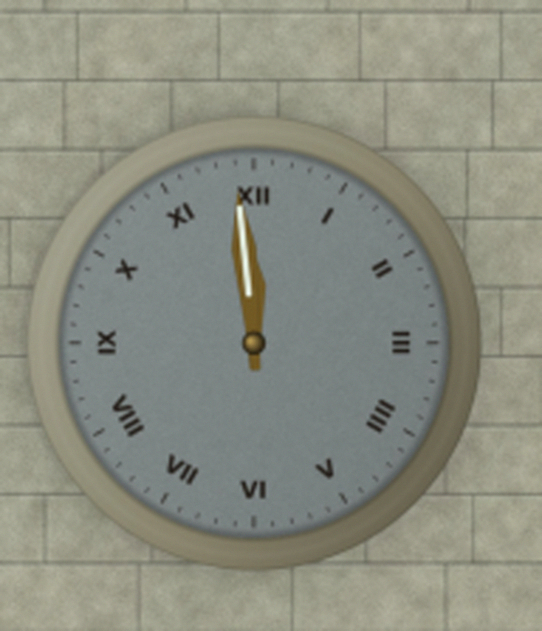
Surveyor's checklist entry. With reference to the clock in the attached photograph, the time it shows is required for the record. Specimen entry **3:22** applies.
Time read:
**11:59**
